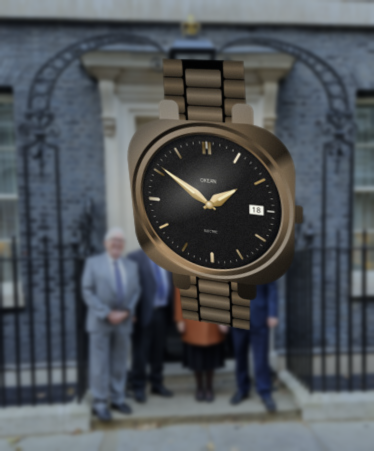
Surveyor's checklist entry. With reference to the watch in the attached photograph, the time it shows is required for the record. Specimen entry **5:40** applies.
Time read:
**1:51**
